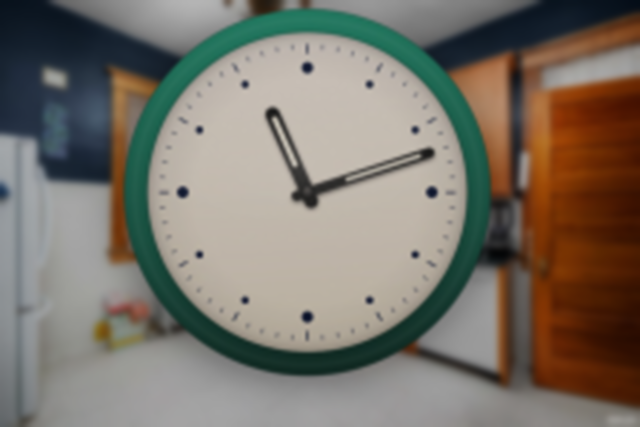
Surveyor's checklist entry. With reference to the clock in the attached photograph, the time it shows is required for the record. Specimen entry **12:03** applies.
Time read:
**11:12**
